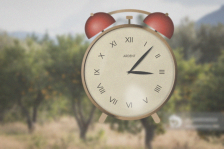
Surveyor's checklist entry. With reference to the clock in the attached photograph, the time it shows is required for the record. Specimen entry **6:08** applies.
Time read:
**3:07**
